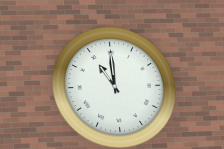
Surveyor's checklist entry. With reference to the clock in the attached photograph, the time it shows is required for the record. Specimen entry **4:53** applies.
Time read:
**11:00**
